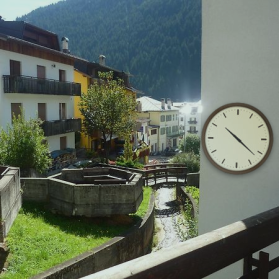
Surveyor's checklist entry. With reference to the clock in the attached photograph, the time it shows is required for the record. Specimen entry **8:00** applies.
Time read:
**10:22**
